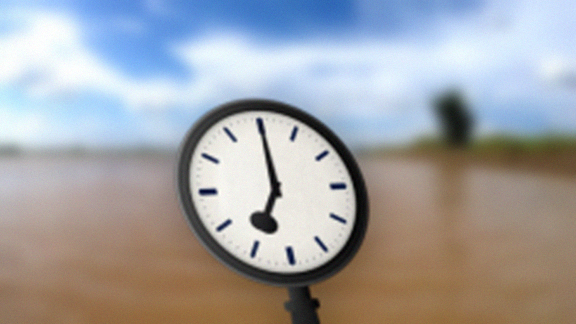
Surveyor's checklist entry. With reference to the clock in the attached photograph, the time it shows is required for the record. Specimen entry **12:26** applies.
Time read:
**7:00**
